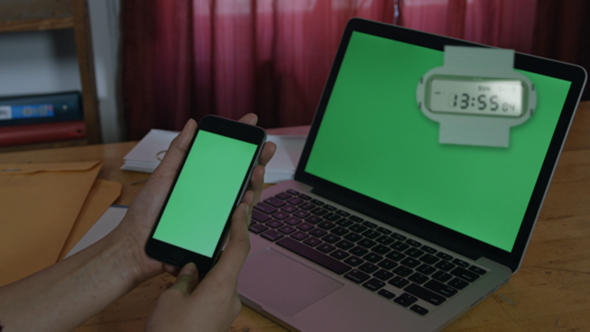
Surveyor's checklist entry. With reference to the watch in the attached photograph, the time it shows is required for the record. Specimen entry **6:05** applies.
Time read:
**13:55**
